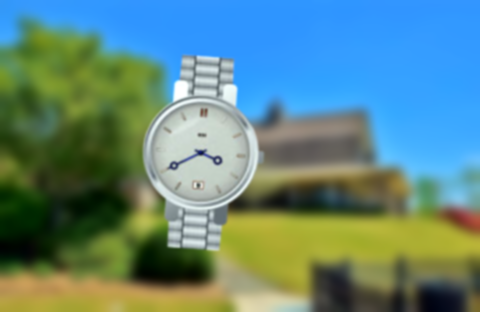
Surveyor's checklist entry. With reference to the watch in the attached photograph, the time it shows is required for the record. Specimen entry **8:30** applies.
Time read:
**3:40**
